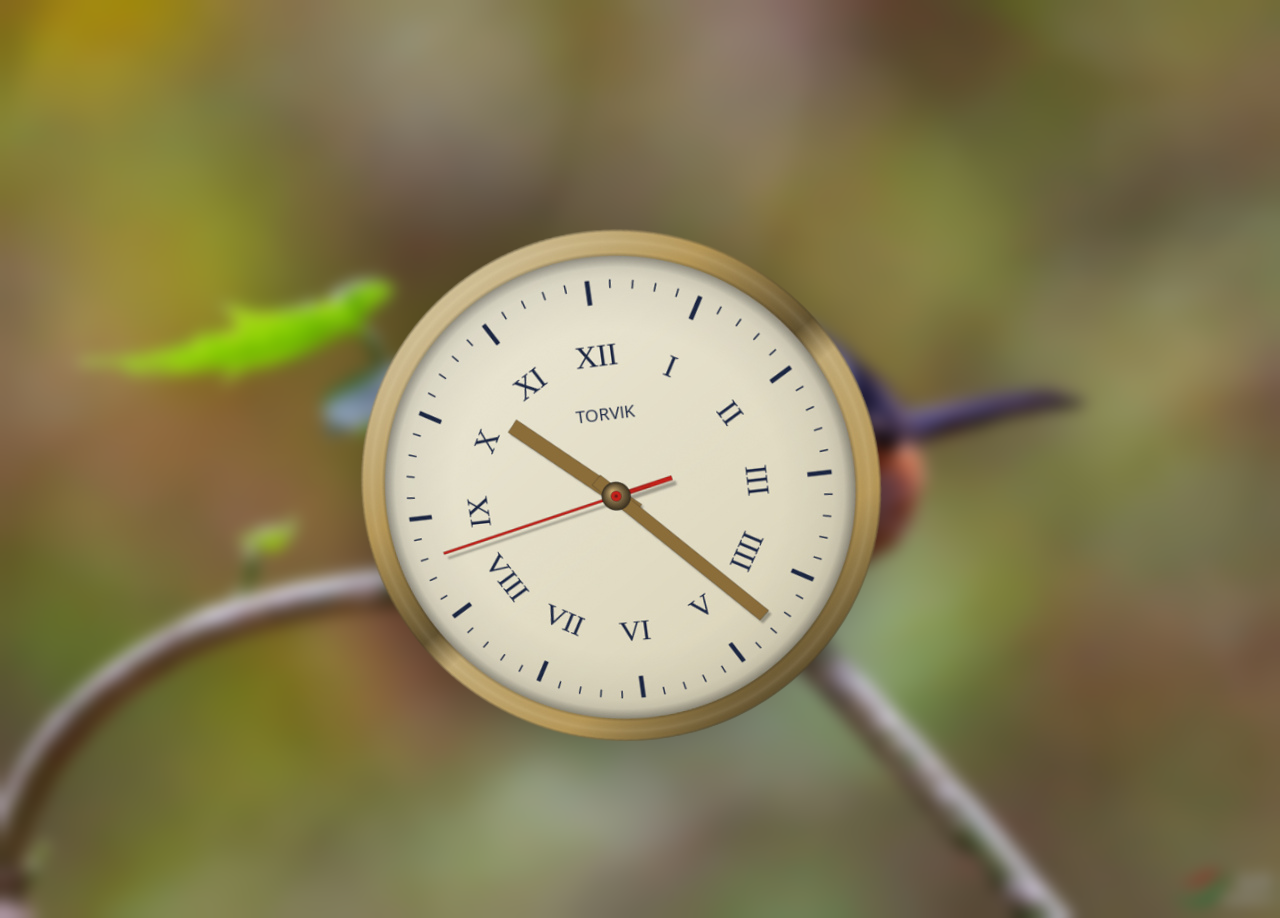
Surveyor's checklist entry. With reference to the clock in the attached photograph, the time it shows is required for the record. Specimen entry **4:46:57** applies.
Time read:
**10:22:43**
